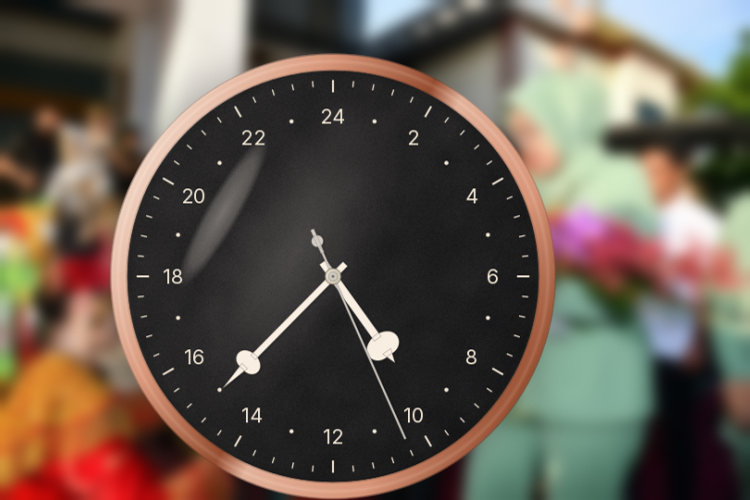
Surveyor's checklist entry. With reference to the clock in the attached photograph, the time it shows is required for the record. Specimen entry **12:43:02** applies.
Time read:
**9:37:26**
